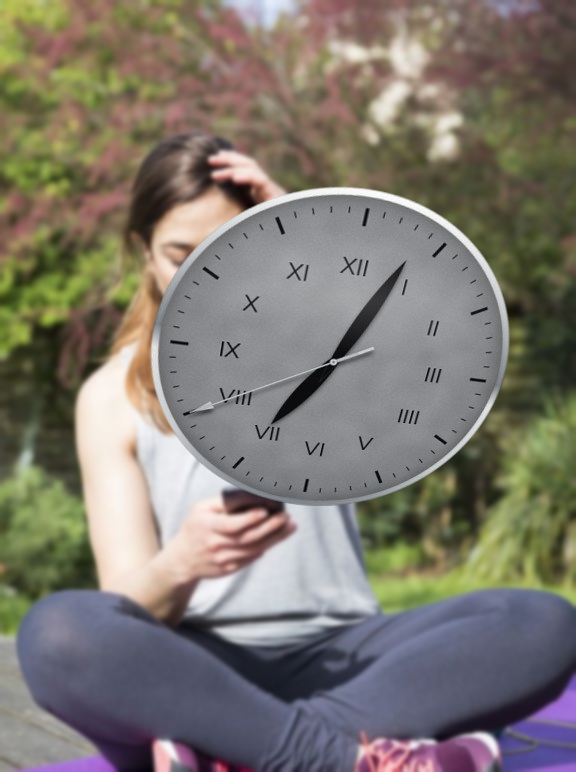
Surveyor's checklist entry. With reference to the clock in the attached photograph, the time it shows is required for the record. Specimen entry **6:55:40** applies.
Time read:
**7:03:40**
